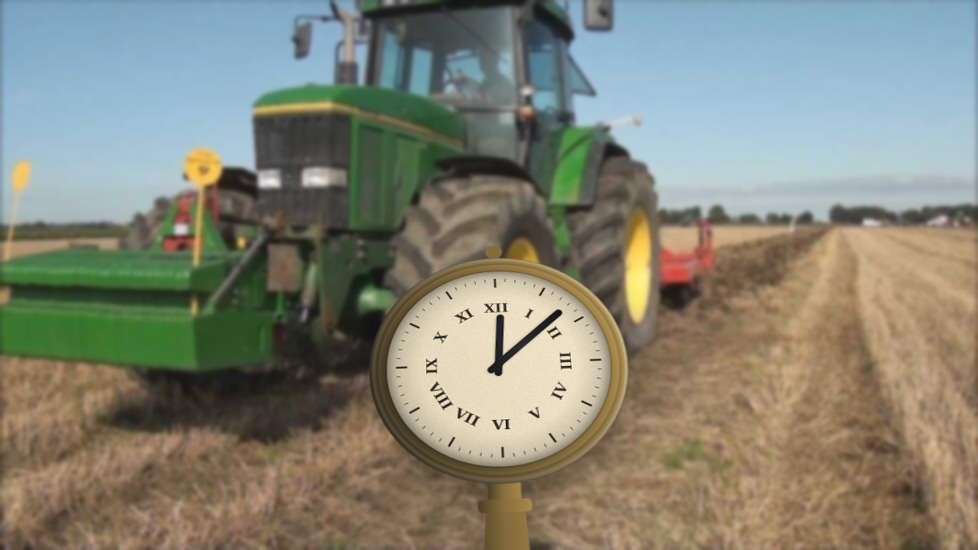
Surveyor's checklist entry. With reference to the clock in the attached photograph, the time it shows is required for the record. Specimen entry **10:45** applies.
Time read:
**12:08**
